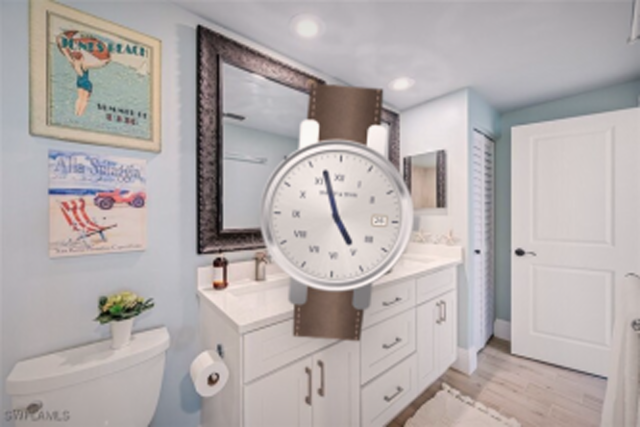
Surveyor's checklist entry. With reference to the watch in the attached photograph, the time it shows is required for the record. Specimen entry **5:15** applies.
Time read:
**4:57**
